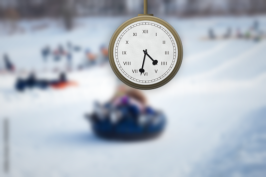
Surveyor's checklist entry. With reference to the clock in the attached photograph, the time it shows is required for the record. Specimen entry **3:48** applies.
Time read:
**4:32**
